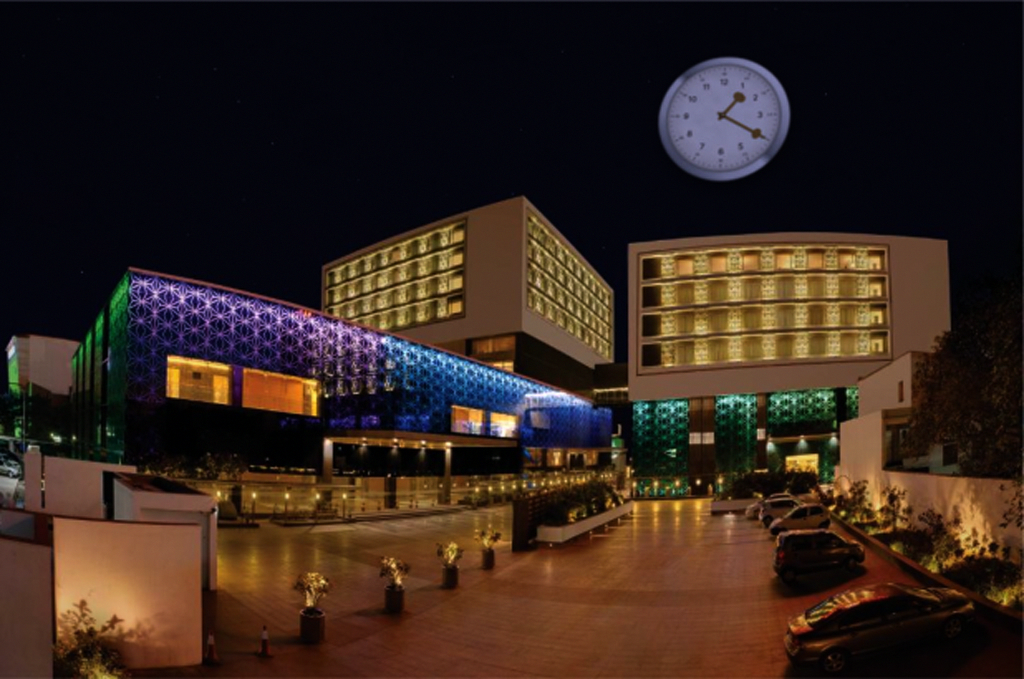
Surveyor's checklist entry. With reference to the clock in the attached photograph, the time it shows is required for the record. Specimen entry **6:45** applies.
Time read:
**1:20**
